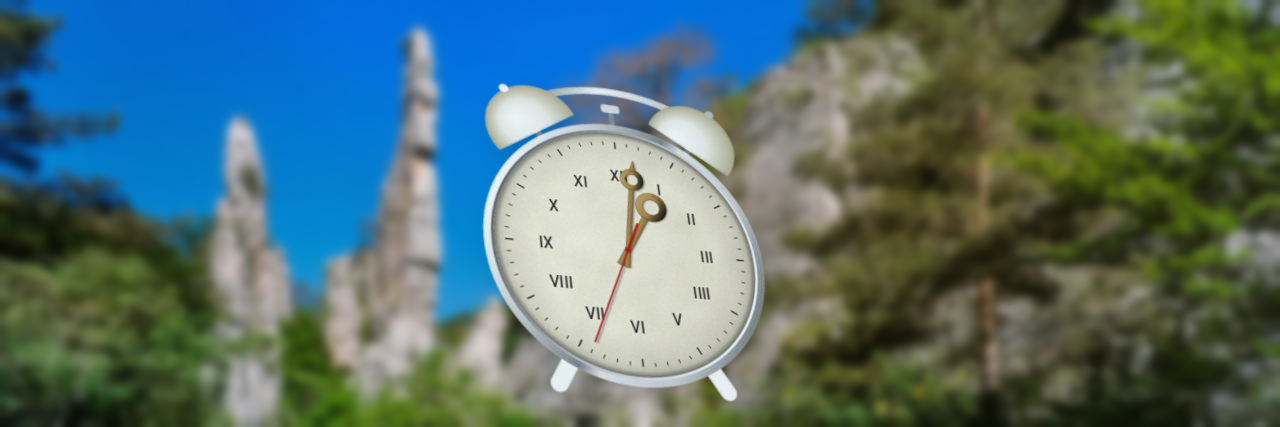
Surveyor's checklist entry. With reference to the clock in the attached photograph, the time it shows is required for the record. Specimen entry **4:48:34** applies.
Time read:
**1:01:34**
